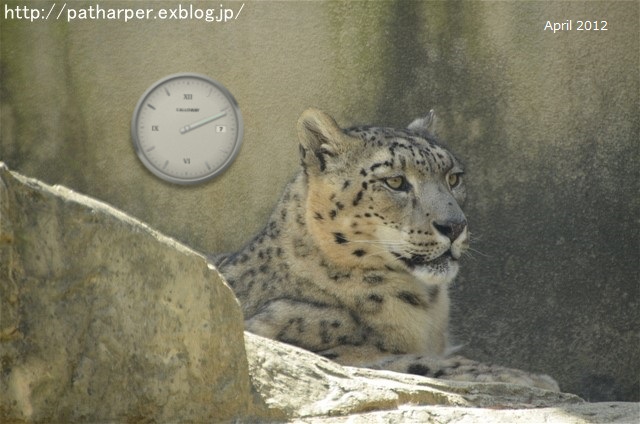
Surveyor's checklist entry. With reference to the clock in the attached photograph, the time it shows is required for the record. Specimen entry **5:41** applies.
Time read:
**2:11**
